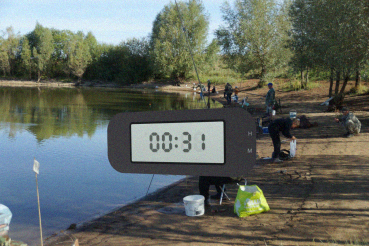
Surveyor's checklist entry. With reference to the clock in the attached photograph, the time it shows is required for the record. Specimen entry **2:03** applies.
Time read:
**0:31**
